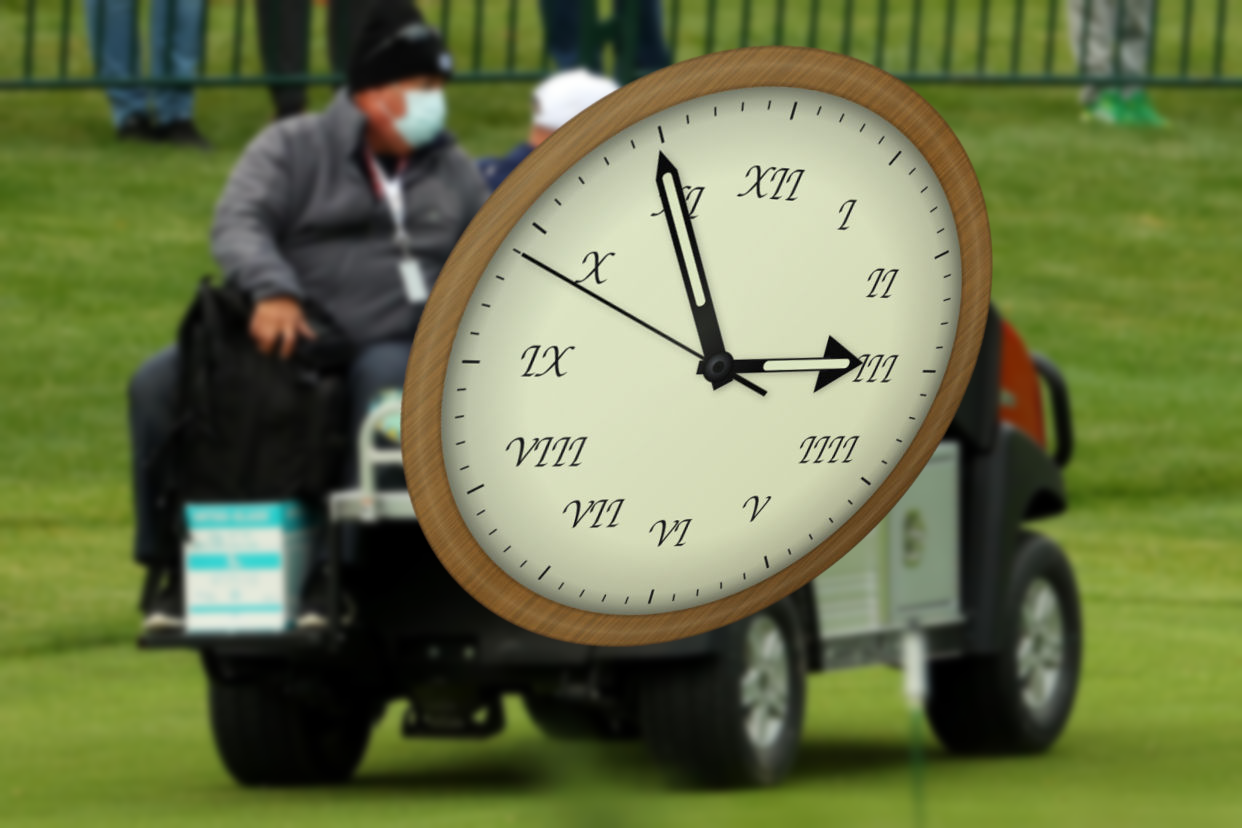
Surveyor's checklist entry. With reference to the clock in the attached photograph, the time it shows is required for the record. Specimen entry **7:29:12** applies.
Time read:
**2:54:49**
